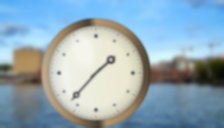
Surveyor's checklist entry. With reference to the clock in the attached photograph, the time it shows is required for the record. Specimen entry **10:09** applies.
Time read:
**1:37**
